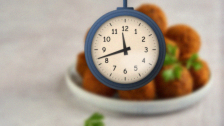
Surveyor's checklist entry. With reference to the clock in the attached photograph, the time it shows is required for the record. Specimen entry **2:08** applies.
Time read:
**11:42**
